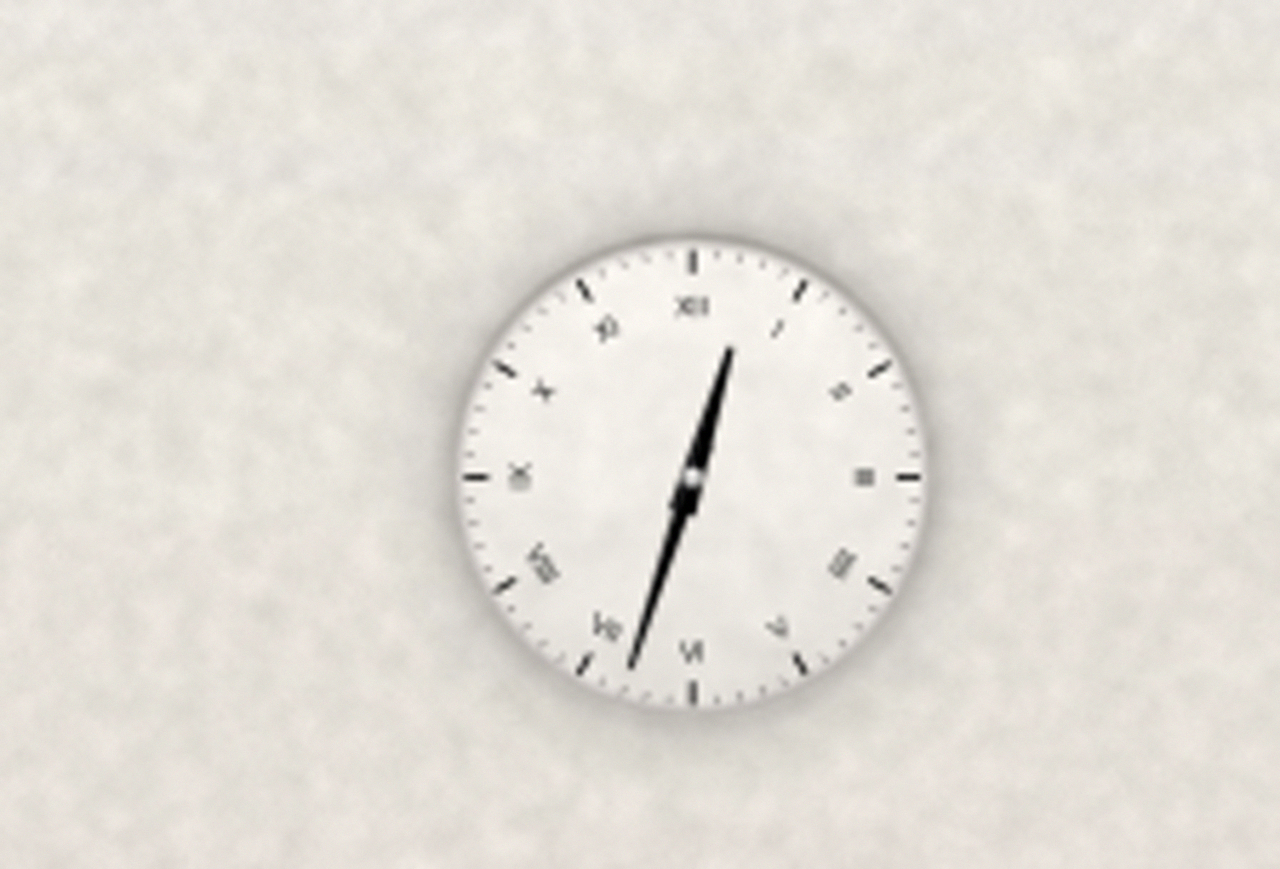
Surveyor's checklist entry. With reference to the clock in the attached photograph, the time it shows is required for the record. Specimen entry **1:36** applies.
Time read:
**12:33**
